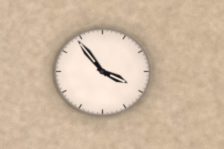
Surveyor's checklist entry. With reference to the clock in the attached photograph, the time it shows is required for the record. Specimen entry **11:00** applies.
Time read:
**3:54**
